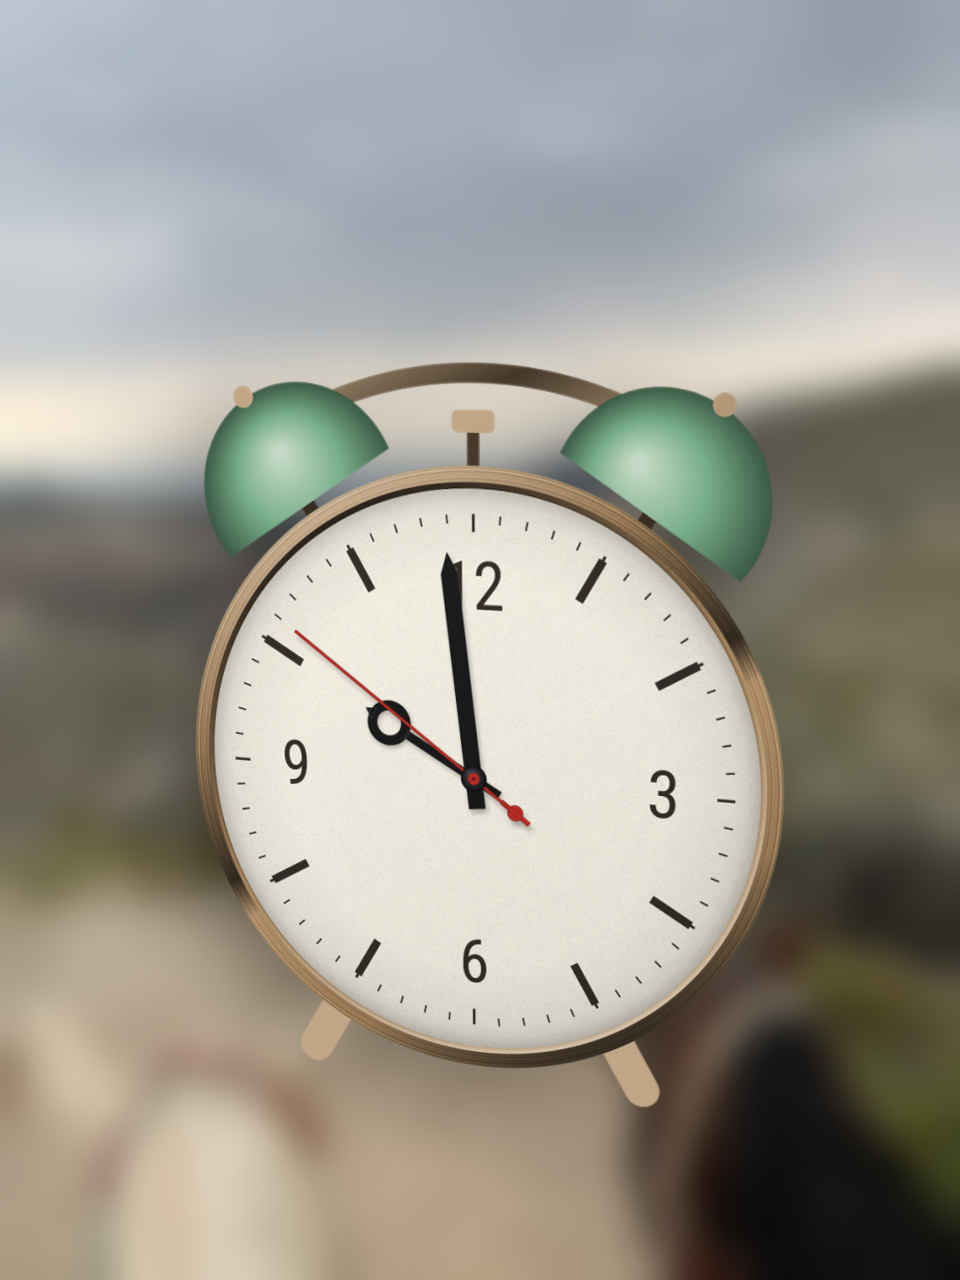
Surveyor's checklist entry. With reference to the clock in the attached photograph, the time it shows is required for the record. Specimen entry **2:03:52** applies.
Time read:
**9:58:51**
